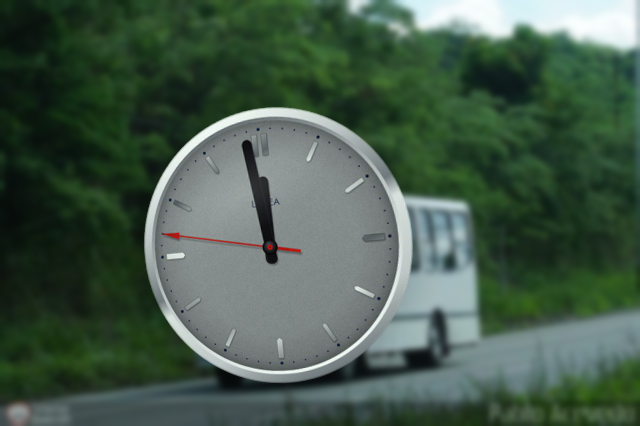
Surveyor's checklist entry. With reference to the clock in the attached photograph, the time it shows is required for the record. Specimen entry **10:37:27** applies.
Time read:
**11:58:47**
